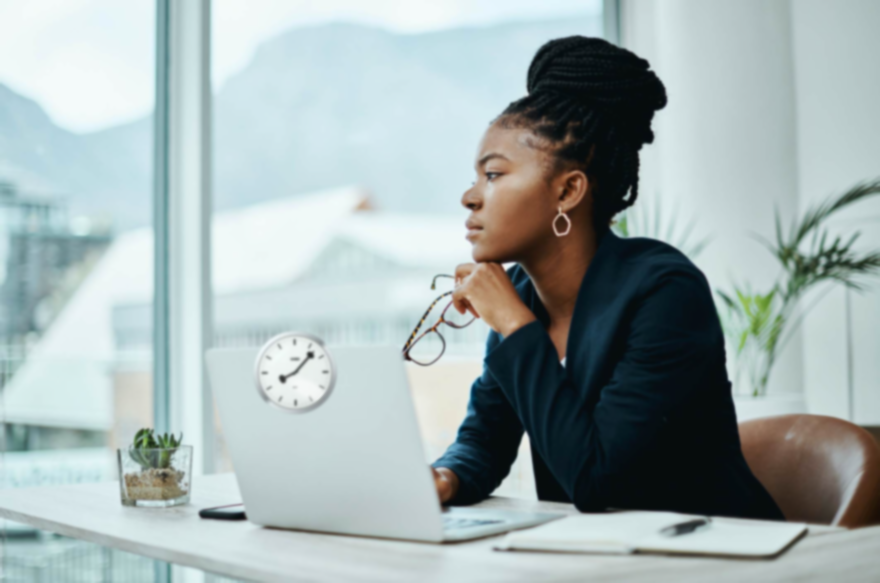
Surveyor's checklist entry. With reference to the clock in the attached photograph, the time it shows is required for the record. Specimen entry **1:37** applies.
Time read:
**8:07**
